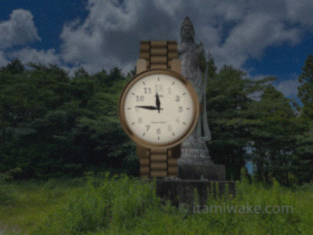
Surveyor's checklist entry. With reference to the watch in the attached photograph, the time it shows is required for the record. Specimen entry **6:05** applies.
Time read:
**11:46**
